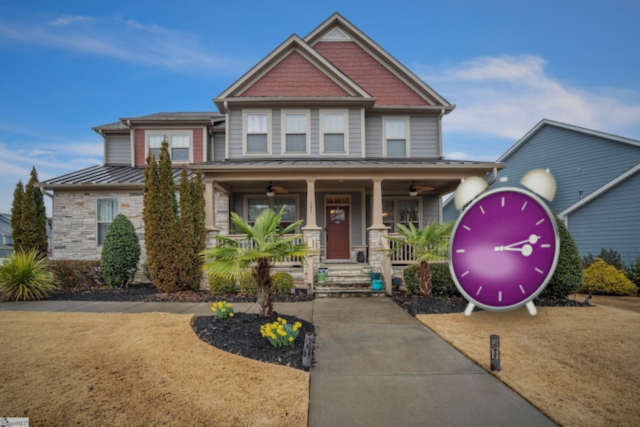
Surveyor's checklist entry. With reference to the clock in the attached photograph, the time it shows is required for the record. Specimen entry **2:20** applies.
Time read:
**3:13**
